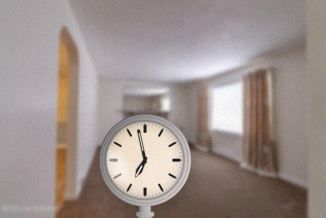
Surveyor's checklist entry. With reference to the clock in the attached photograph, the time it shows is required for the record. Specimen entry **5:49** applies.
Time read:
**6:58**
